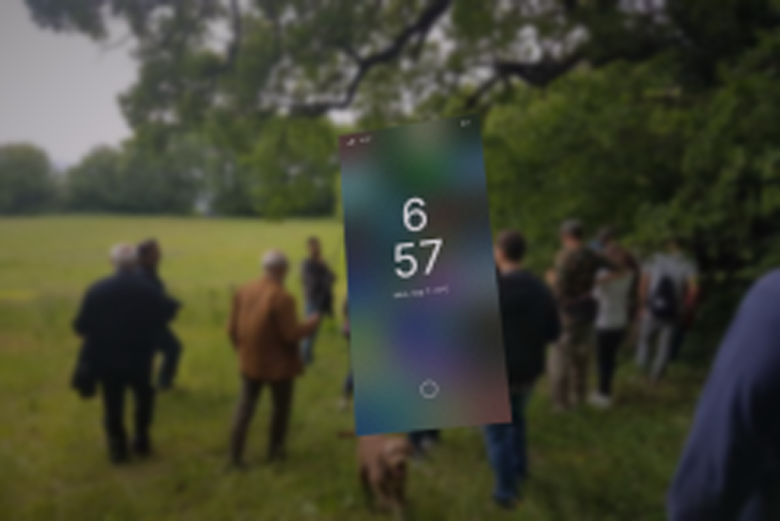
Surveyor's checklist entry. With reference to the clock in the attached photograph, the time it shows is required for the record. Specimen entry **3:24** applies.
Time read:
**6:57**
